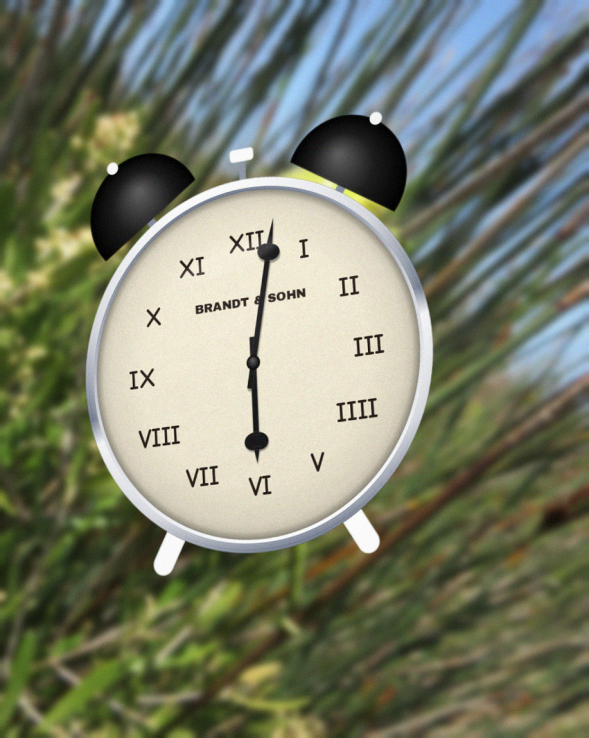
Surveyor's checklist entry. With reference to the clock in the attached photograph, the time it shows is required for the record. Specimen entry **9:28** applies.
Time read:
**6:02**
